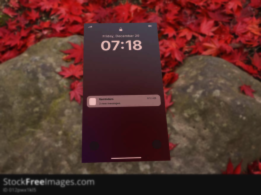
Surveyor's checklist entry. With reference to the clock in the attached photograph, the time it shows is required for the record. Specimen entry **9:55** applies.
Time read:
**7:18**
